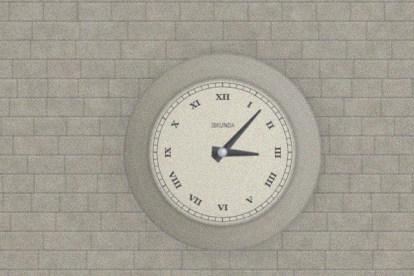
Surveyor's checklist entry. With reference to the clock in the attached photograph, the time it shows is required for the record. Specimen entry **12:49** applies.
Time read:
**3:07**
